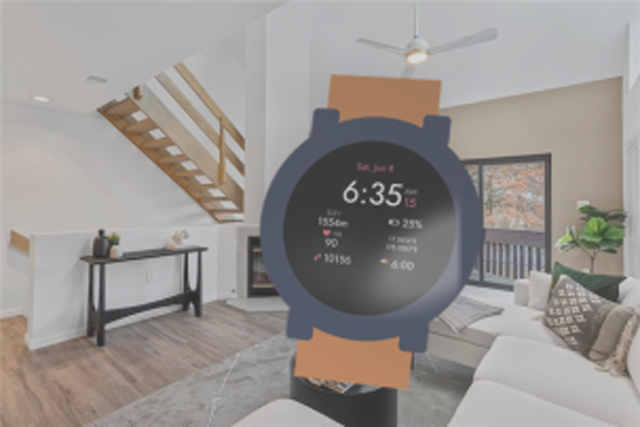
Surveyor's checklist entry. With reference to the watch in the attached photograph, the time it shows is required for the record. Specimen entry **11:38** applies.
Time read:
**6:35**
